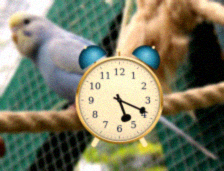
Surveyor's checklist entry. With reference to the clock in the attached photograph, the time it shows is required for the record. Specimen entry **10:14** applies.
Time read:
**5:19**
